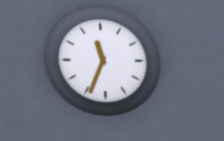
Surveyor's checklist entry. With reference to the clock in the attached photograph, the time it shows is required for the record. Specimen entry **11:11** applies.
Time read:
**11:34**
